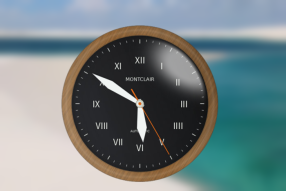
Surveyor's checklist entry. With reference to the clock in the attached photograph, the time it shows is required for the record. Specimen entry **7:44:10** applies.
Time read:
**5:50:25**
